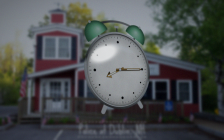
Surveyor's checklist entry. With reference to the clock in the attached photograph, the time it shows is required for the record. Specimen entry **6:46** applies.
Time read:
**8:15**
